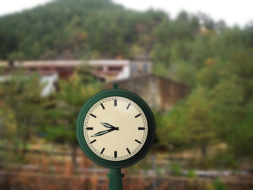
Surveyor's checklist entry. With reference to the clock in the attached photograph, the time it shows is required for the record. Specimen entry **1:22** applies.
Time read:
**9:42**
